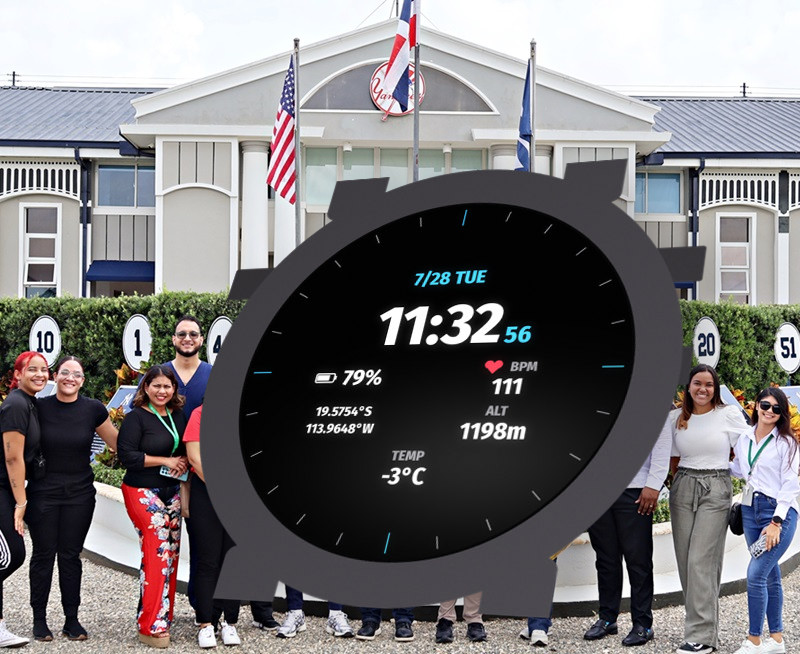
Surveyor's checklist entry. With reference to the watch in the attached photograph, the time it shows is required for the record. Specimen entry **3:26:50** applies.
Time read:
**11:32:56**
